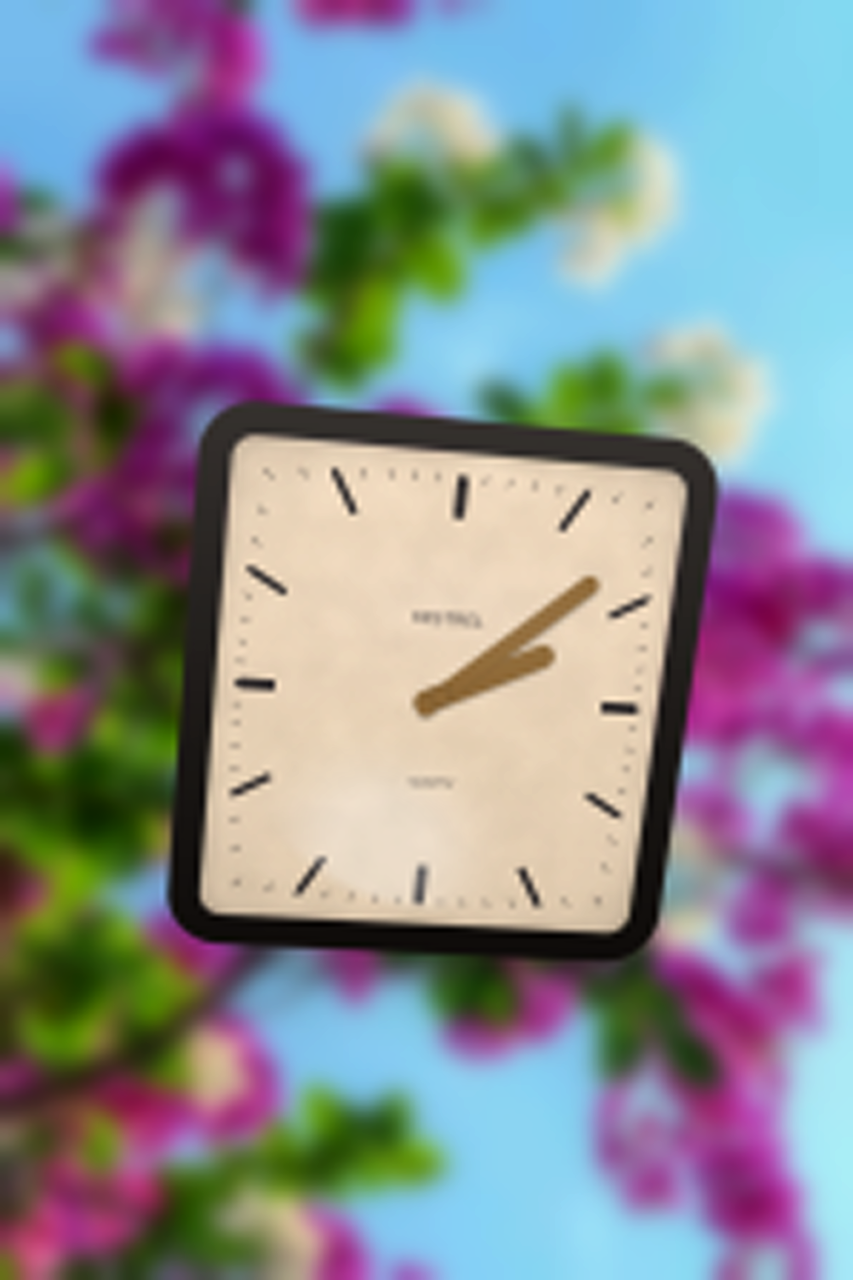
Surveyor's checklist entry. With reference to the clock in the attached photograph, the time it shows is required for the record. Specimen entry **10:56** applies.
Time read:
**2:08**
